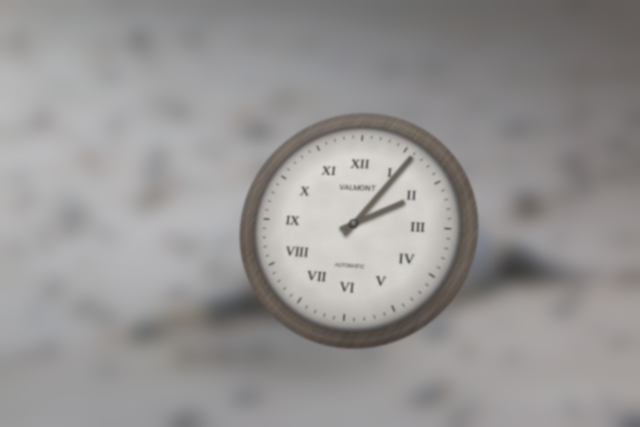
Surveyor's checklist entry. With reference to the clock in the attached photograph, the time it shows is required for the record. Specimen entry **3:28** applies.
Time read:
**2:06**
